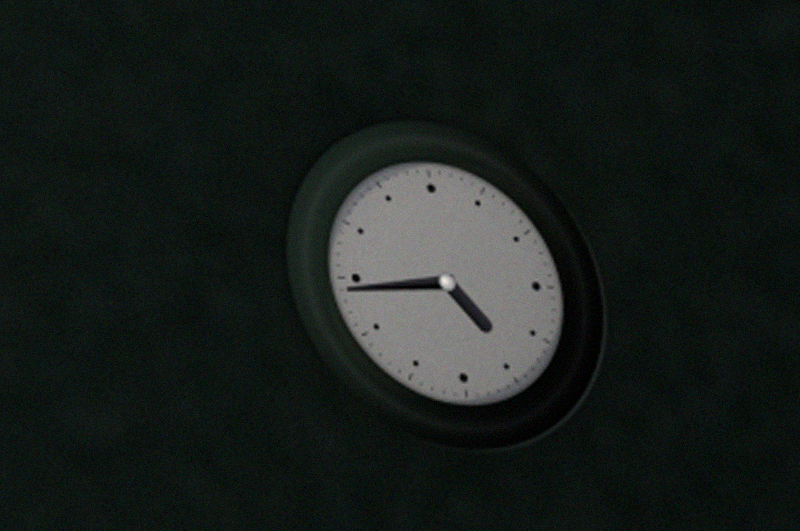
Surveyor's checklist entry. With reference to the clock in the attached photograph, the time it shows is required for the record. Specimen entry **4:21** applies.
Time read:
**4:44**
